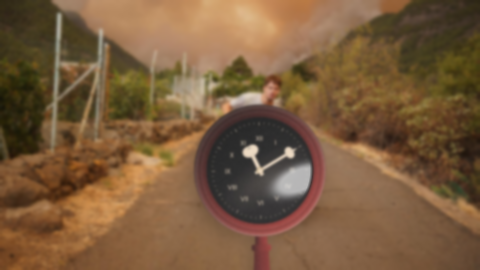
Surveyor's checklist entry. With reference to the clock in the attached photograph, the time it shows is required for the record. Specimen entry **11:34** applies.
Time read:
**11:10**
